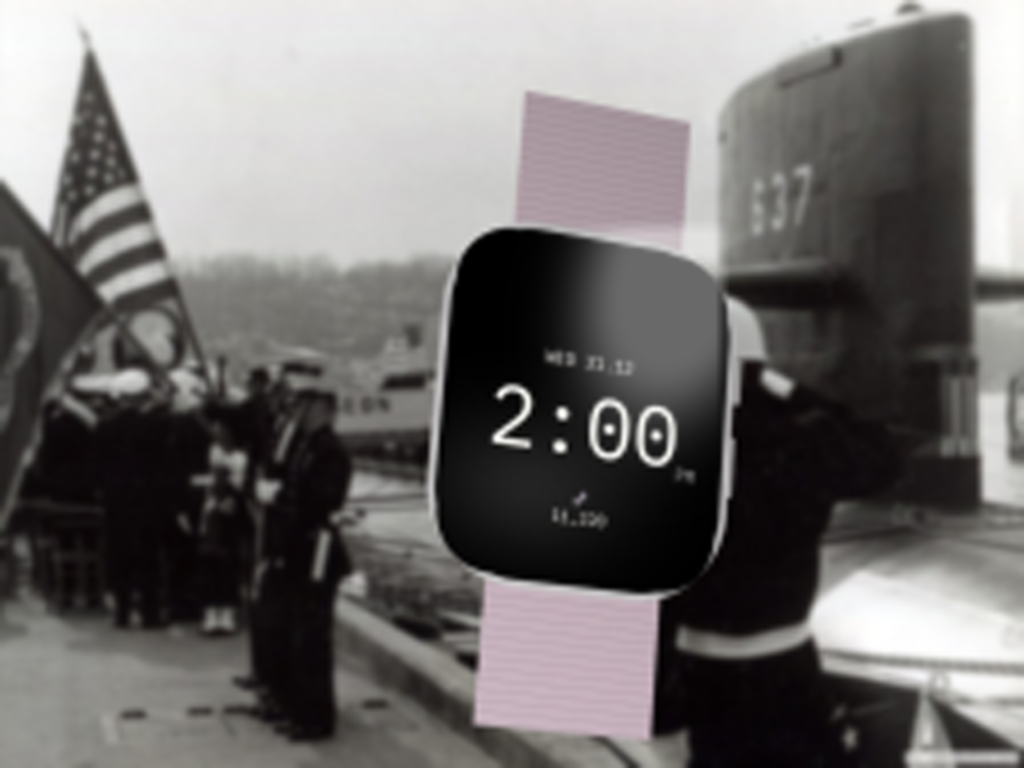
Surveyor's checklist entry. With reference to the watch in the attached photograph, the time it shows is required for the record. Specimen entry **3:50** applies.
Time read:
**2:00**
